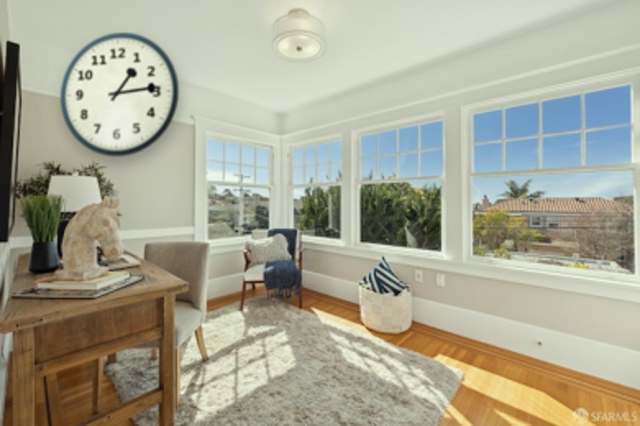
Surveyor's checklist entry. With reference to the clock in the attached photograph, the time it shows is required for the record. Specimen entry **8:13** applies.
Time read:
**1:14**
